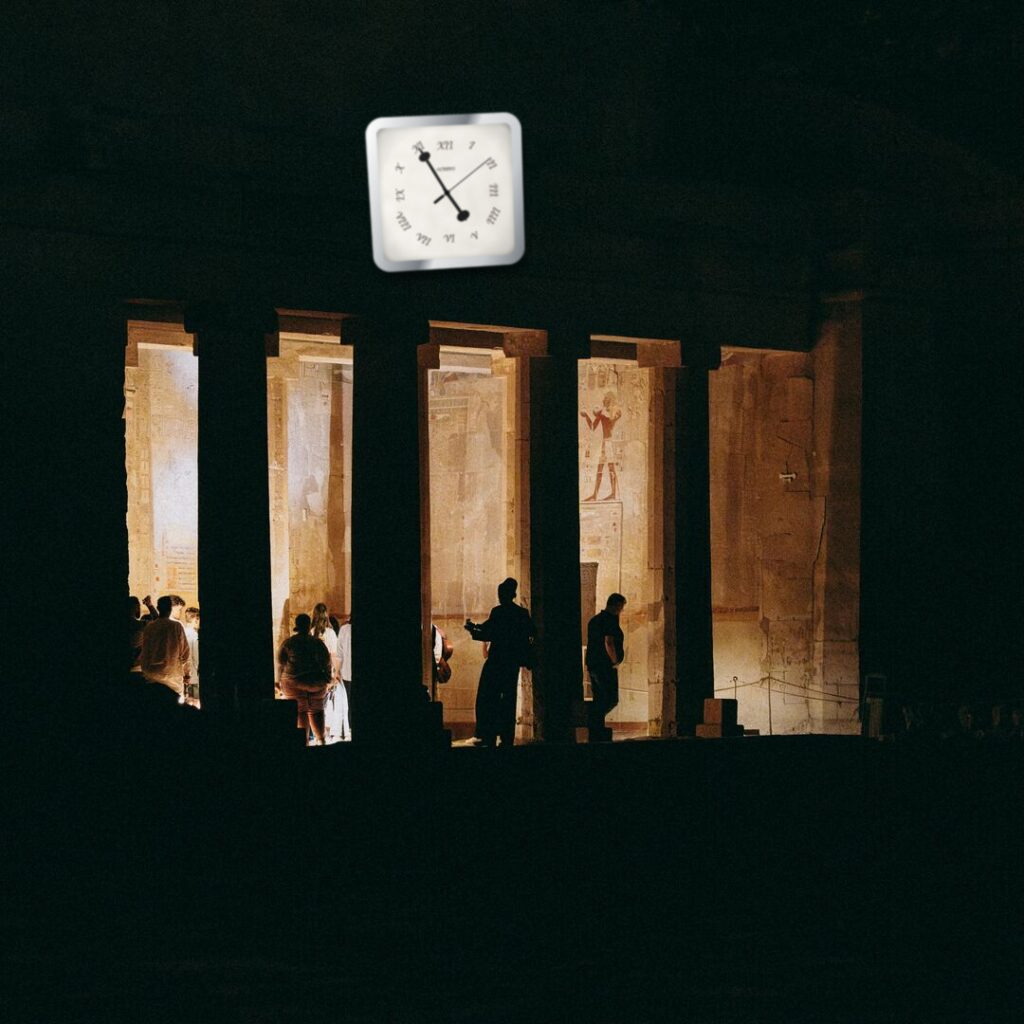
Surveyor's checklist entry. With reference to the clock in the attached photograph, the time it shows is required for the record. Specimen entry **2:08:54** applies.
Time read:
**4:55:09**
